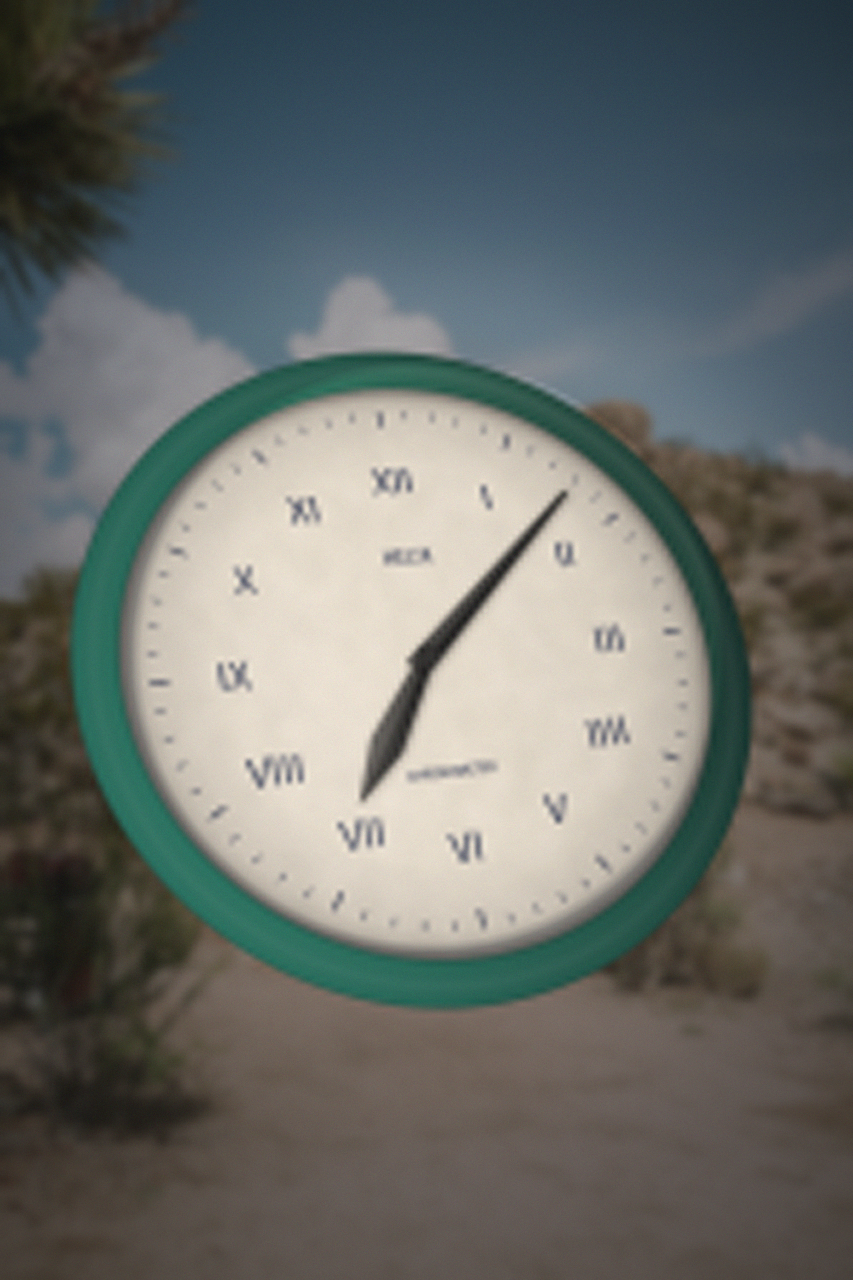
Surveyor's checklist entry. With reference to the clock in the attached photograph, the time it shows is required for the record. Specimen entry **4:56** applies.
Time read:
**7:08**
